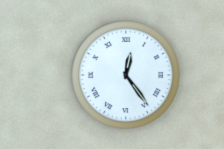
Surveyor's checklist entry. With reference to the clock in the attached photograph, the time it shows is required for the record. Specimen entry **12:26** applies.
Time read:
**12:24**
